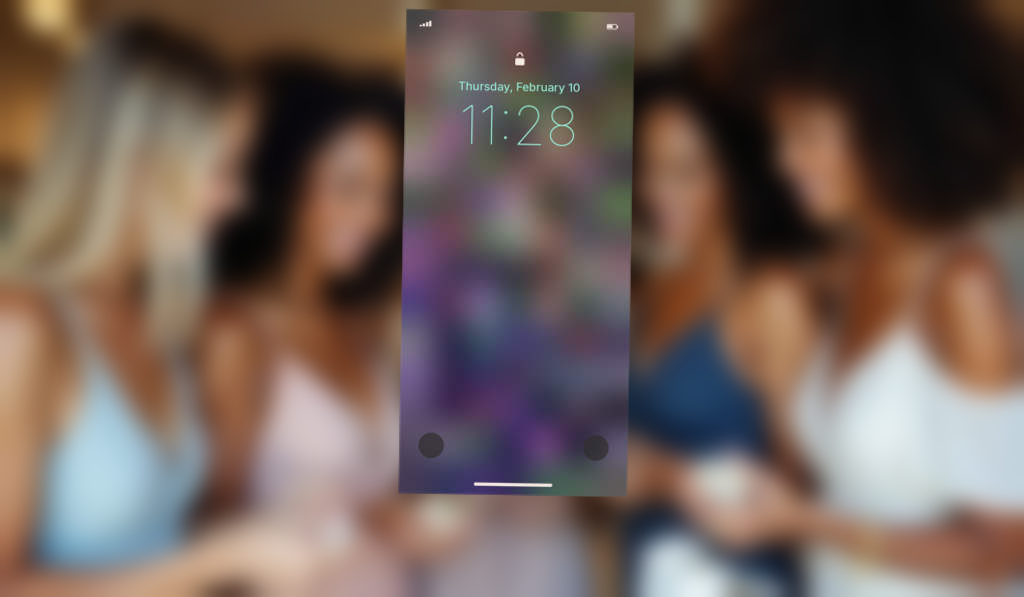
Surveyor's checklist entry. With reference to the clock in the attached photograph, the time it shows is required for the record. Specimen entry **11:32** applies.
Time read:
**11:28**
